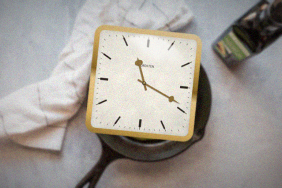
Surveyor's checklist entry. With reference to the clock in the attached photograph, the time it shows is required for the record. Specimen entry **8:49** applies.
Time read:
**11:19**
